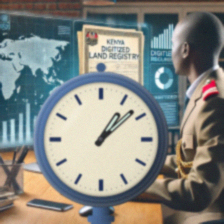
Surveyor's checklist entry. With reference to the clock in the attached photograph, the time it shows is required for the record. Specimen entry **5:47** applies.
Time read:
**1:08**
